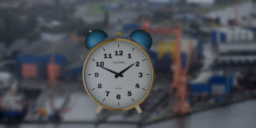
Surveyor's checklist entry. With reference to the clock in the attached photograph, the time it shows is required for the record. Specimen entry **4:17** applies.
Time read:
**1:49**
